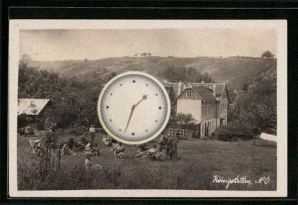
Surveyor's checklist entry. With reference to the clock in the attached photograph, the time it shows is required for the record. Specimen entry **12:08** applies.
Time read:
**1:33**
